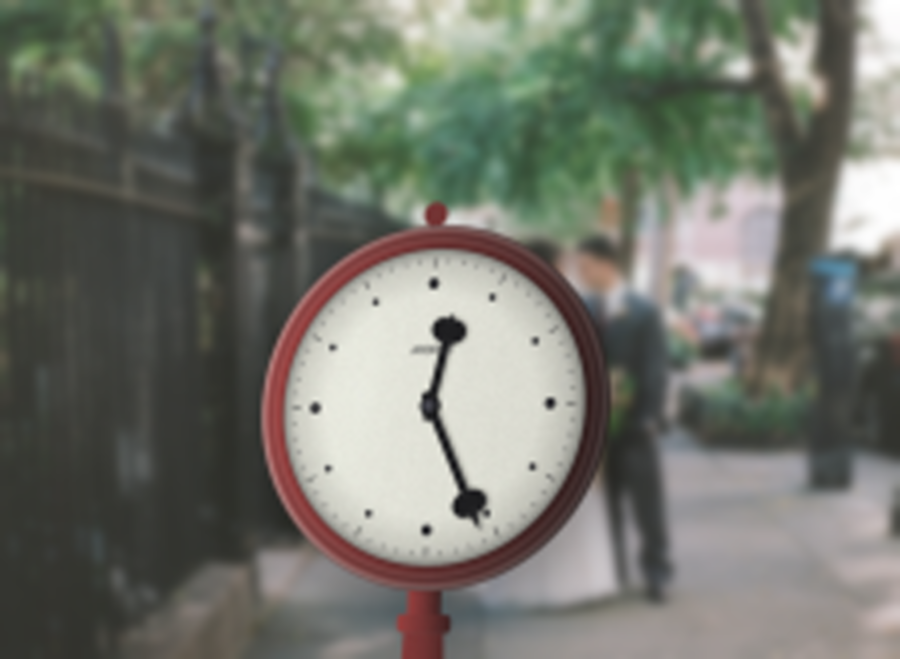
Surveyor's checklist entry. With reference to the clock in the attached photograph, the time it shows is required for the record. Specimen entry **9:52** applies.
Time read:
**12:26**
